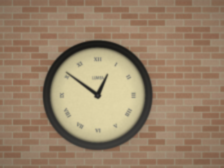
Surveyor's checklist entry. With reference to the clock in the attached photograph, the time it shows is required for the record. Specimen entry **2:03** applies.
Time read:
**12:51**
